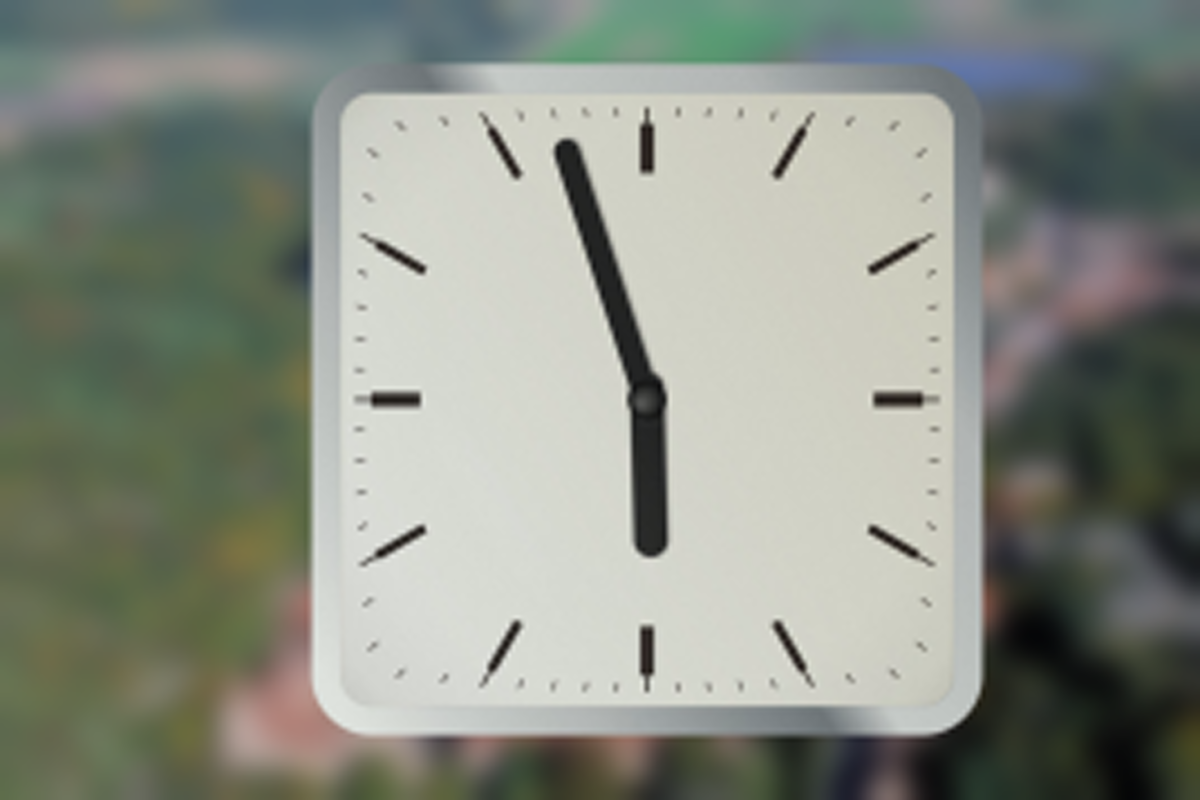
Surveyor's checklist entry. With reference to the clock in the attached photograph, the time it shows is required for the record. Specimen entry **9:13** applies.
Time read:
**5:57**
